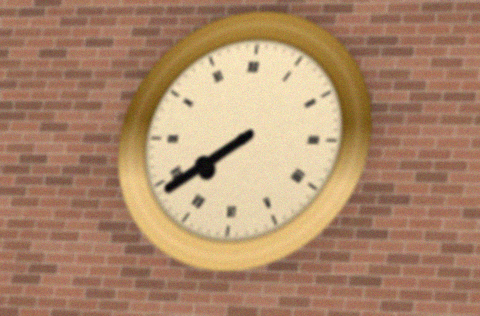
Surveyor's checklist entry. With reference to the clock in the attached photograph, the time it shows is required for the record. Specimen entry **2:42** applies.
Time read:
**7:39**
